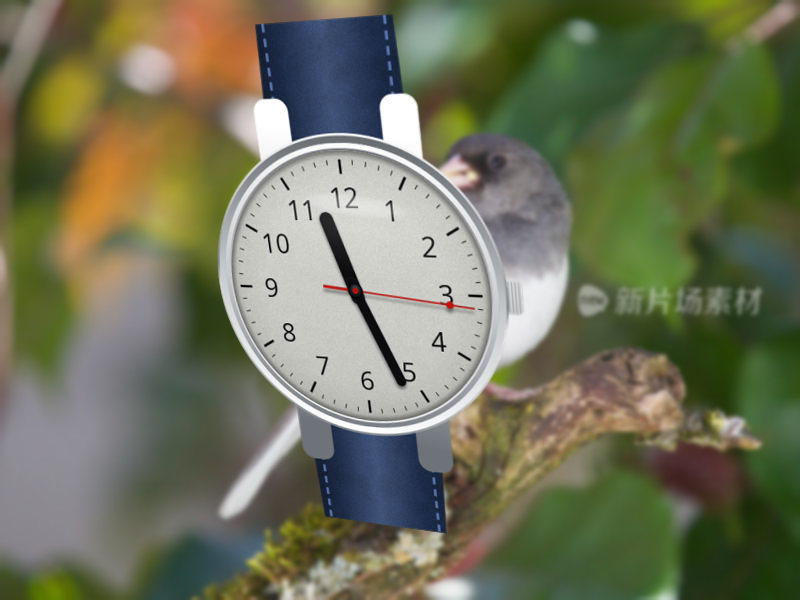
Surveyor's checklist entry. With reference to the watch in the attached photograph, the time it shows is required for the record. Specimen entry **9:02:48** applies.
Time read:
**11:26:16**
